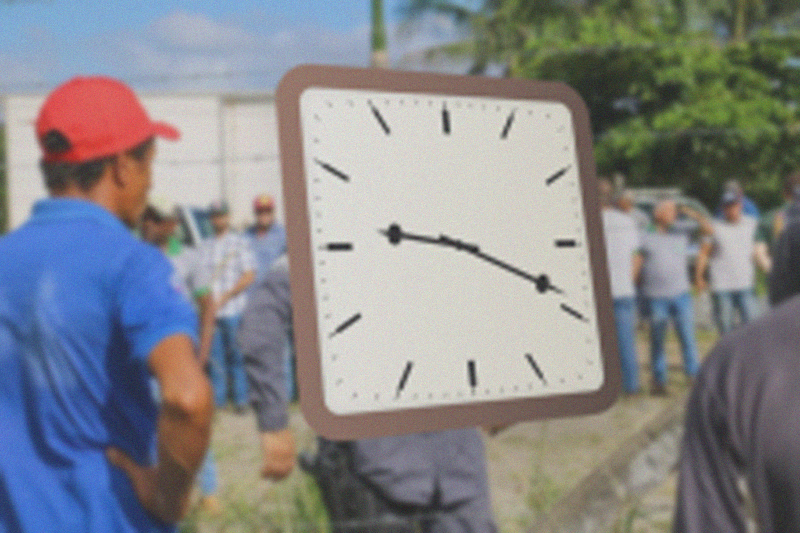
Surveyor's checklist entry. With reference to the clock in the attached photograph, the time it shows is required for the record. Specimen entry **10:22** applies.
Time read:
**9:19**
